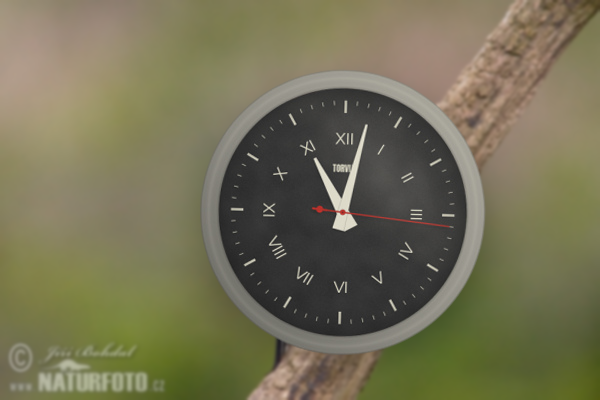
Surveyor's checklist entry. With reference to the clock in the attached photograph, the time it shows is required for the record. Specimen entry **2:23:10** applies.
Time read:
**11:02:16**
